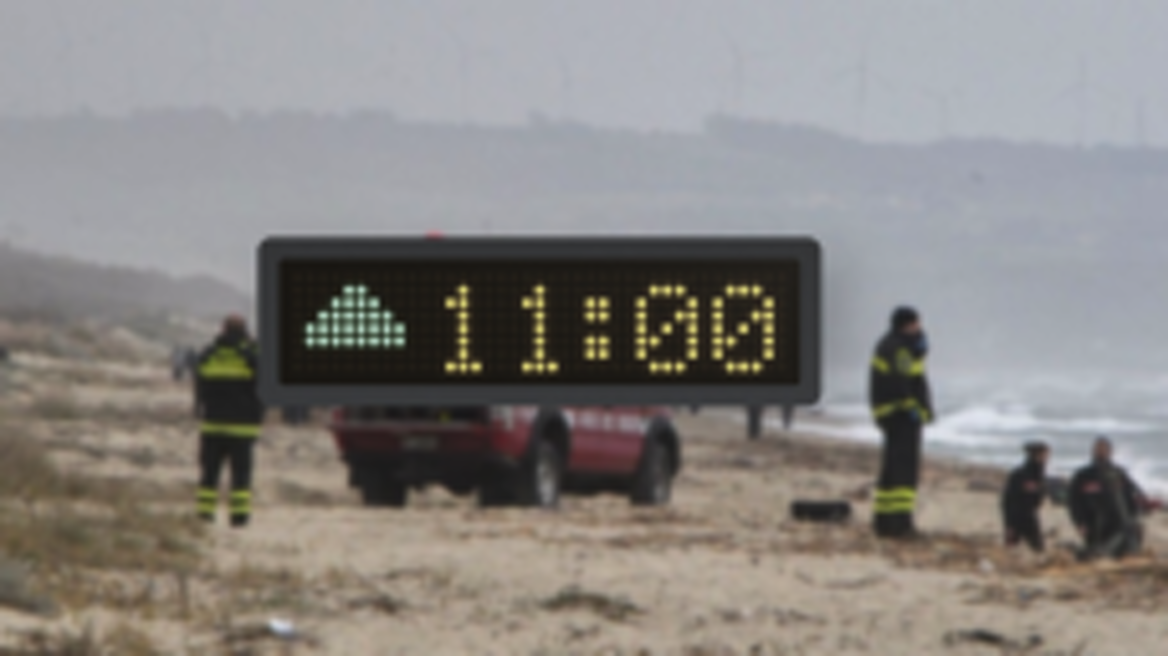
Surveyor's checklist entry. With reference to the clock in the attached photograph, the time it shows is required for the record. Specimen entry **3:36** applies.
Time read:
**11:00**
